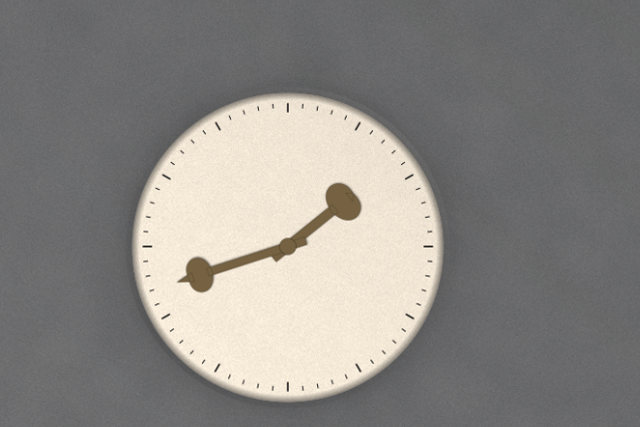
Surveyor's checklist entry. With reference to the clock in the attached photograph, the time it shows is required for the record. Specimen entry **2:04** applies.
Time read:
**1:42**
